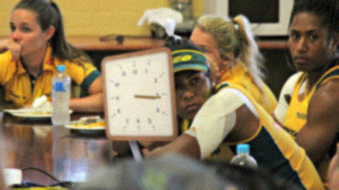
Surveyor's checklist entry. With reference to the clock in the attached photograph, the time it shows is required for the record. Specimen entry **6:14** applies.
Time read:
**3:16**
